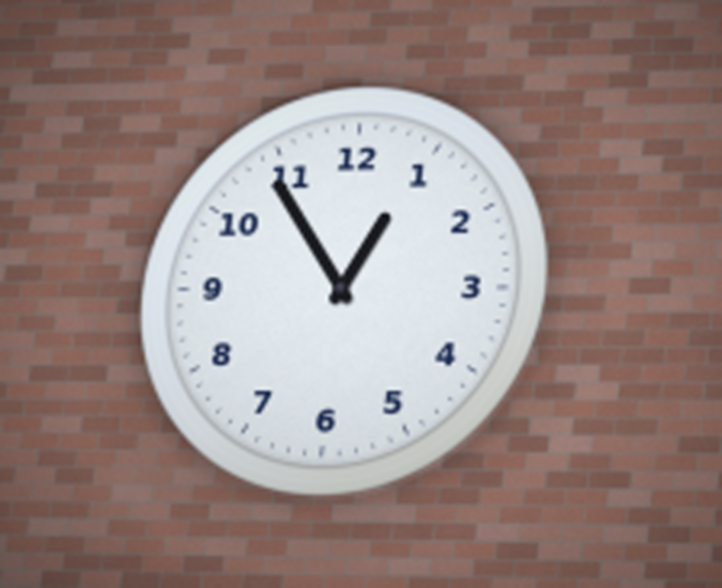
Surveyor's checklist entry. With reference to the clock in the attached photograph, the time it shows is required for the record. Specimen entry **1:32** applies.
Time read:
**12:54**
